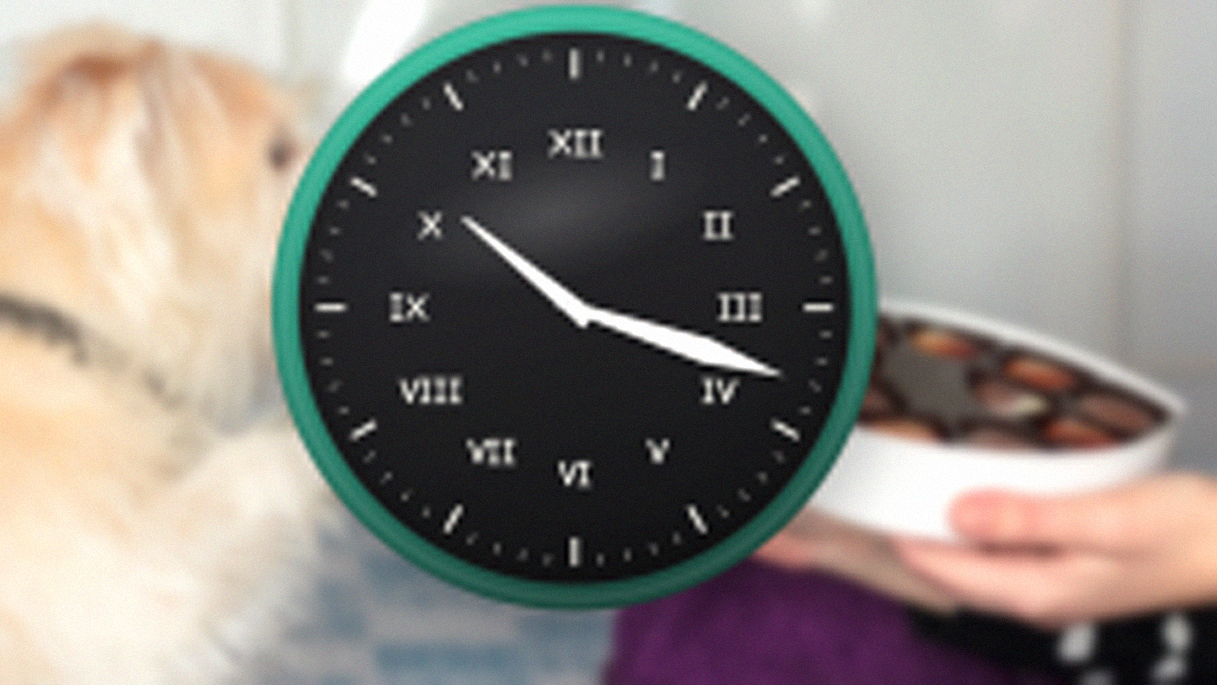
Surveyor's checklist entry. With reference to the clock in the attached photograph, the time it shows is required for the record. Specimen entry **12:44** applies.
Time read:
**10:18**
